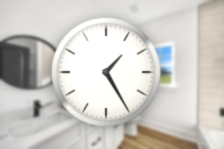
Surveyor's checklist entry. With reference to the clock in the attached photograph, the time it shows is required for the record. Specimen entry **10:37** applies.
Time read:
**1:25**
